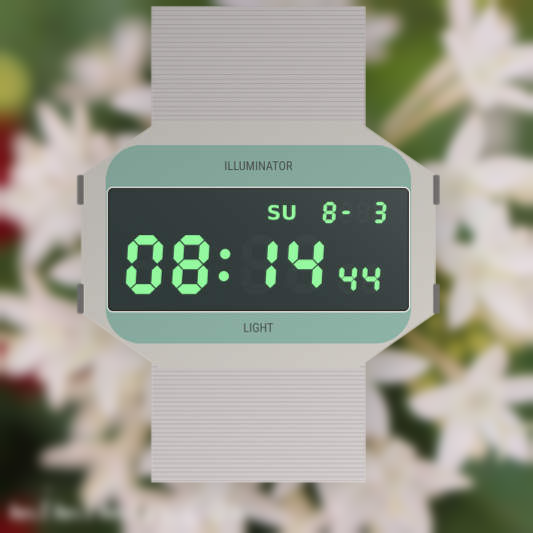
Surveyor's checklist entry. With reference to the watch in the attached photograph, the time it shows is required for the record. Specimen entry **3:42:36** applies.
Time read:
**8:14:44**
